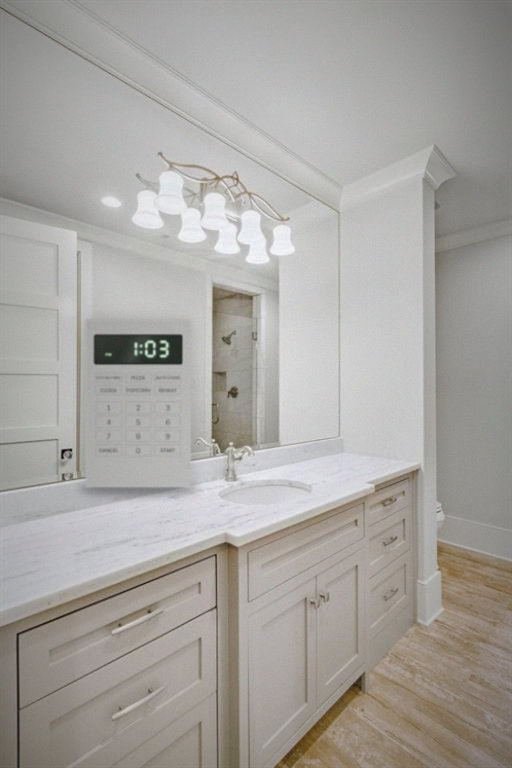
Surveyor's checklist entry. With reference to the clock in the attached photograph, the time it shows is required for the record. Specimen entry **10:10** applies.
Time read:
**1:03**
